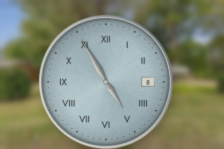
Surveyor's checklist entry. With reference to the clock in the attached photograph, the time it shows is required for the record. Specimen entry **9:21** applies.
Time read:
**4:55**
